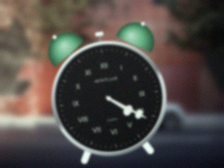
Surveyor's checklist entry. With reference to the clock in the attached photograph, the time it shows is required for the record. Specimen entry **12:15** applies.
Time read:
**4:21**
